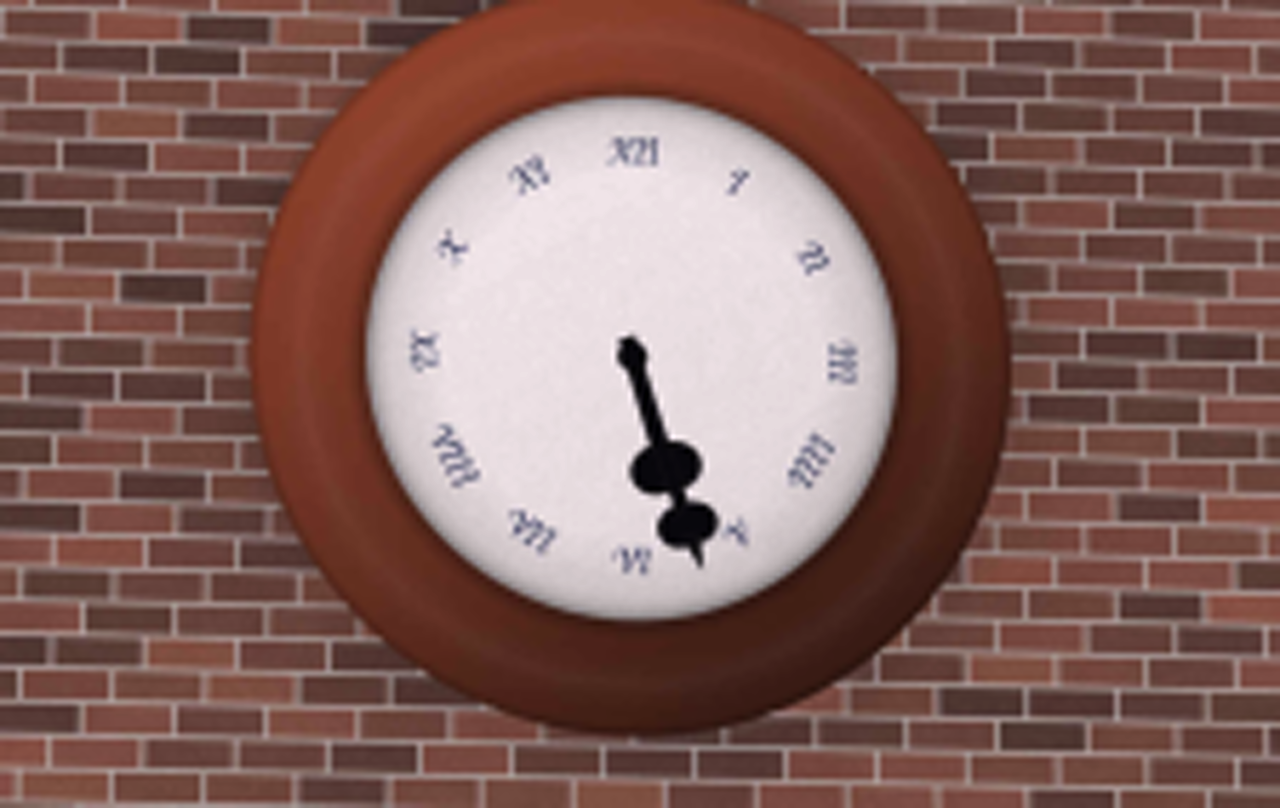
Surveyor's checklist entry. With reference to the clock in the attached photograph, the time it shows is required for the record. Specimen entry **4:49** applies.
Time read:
**5:27**
